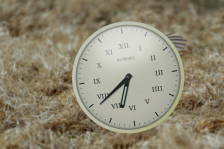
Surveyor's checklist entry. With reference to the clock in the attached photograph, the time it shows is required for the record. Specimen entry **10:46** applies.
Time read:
**6:39**
